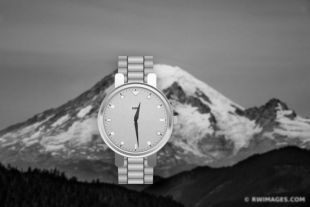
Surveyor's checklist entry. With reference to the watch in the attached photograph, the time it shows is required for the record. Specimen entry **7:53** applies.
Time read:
**12:29**
